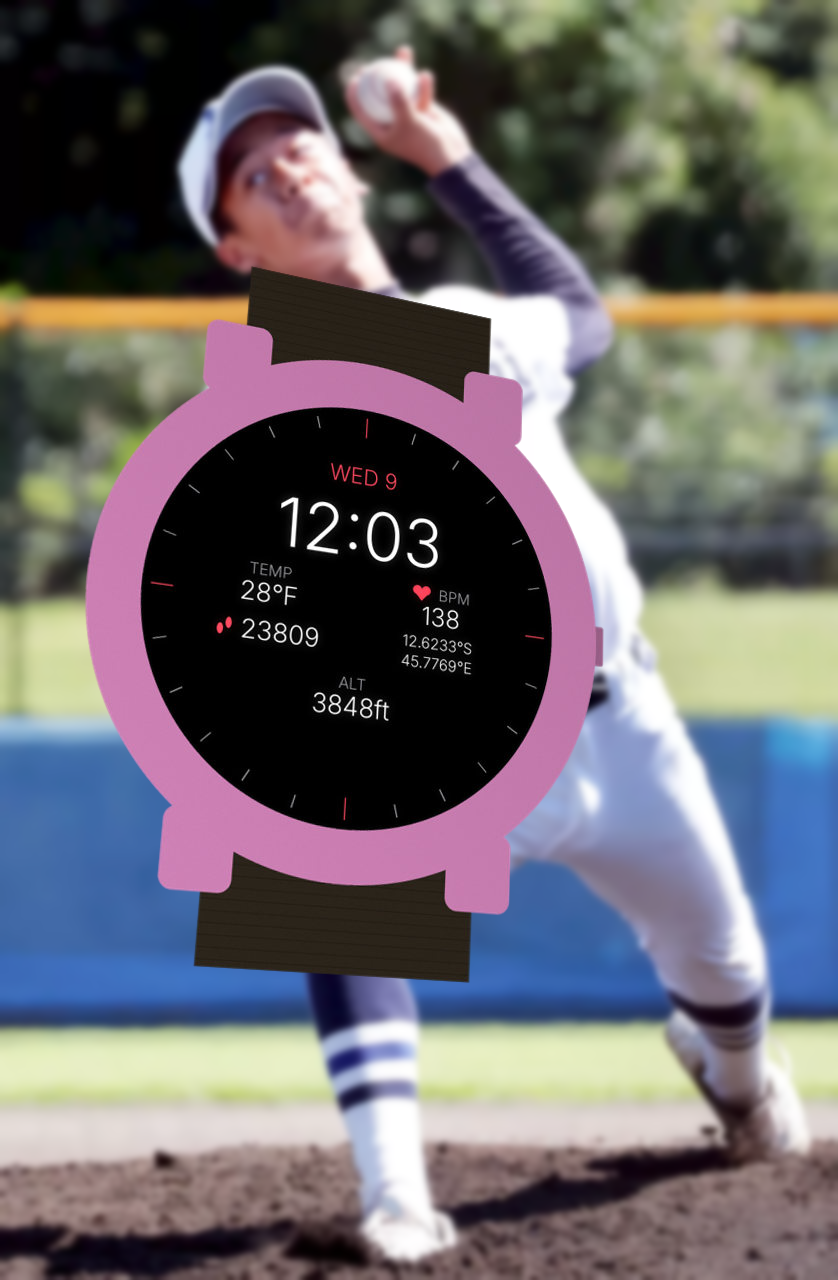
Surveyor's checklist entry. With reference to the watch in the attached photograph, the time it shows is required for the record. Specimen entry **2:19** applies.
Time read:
**12:03**
